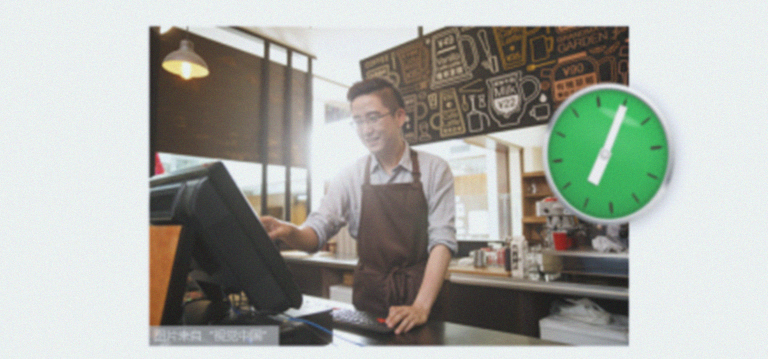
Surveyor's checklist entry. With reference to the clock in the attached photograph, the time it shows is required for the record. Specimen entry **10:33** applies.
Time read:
**7:05**
